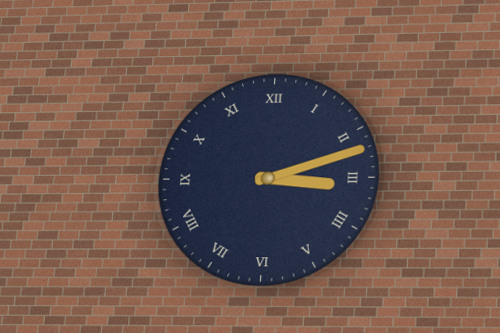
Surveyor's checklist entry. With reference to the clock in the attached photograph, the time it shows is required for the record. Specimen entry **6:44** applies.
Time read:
**3:12**
